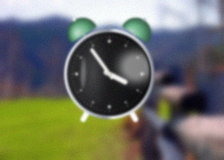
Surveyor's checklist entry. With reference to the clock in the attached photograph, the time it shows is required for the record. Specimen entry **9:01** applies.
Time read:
**3:54**
